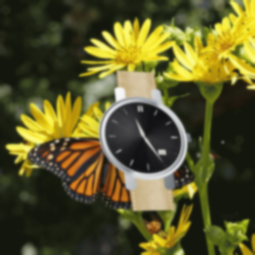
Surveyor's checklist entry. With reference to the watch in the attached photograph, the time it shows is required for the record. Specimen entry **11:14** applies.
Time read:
**11:25**
